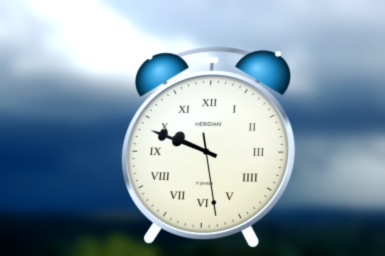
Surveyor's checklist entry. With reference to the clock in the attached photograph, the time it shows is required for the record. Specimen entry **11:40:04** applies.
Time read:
**9:48:28**
